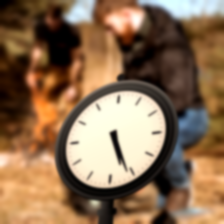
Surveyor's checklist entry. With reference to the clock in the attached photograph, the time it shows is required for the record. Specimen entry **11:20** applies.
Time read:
**5:26**
